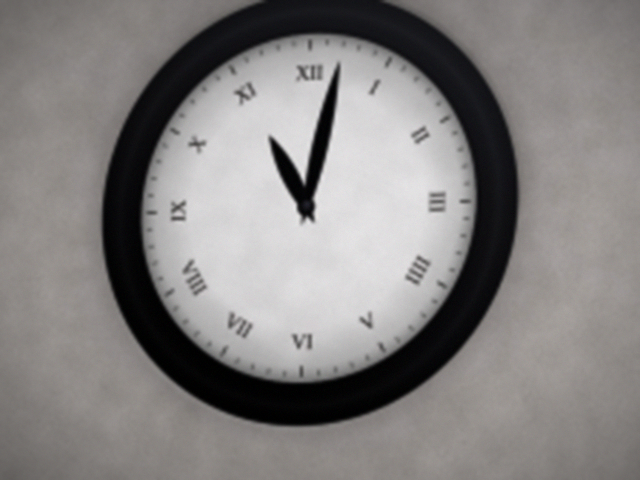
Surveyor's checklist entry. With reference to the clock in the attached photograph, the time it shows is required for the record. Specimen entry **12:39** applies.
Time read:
**11:02**
